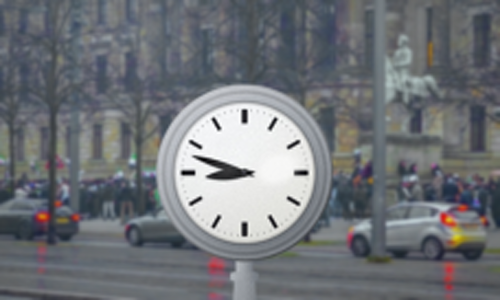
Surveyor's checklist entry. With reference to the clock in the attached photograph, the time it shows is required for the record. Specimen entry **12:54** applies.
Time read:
**8:48**
